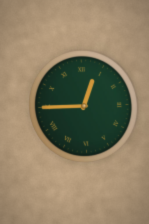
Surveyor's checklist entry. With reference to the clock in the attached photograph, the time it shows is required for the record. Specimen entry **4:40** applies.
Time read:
**12:45**
